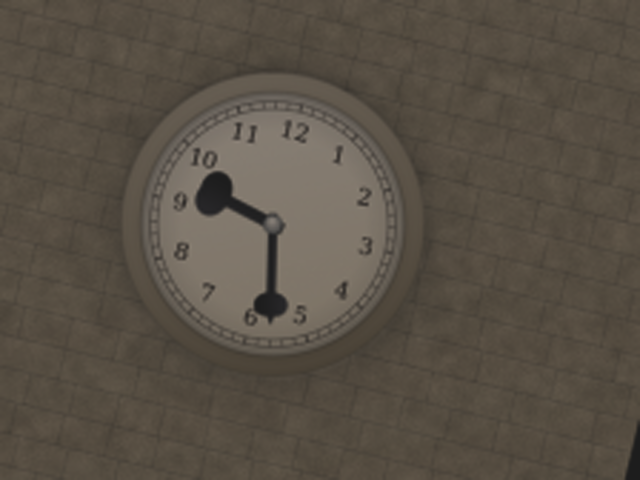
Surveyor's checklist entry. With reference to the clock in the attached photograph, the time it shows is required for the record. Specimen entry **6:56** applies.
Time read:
**9:28**
